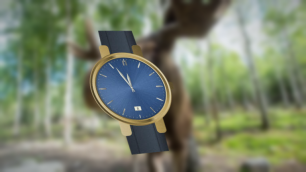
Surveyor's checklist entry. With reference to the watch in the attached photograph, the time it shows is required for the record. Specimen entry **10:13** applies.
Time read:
**11:56**
